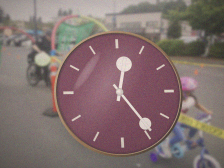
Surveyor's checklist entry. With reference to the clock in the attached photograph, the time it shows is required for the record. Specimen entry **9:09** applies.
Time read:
**12:24**
